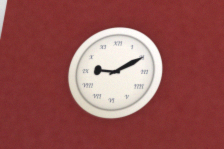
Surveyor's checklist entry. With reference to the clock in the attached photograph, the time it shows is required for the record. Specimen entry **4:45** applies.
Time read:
**9:10**
